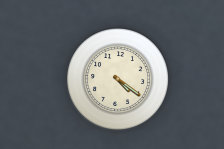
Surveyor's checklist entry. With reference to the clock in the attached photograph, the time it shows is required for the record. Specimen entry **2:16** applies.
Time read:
**4:20**
